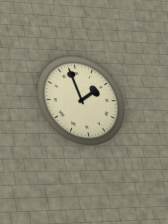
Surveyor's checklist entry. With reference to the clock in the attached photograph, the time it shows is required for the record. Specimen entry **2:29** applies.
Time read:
**1:58**
